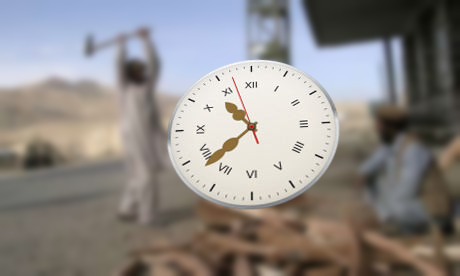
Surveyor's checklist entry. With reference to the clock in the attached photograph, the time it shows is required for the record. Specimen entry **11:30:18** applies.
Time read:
**10:37:57**
